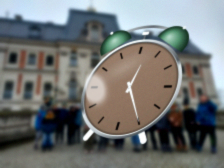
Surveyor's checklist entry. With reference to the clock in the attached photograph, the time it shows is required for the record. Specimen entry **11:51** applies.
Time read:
**12:25**
